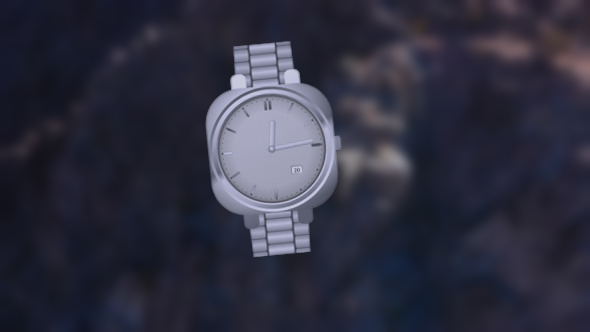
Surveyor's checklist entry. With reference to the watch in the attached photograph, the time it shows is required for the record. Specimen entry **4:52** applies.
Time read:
**12:14**
